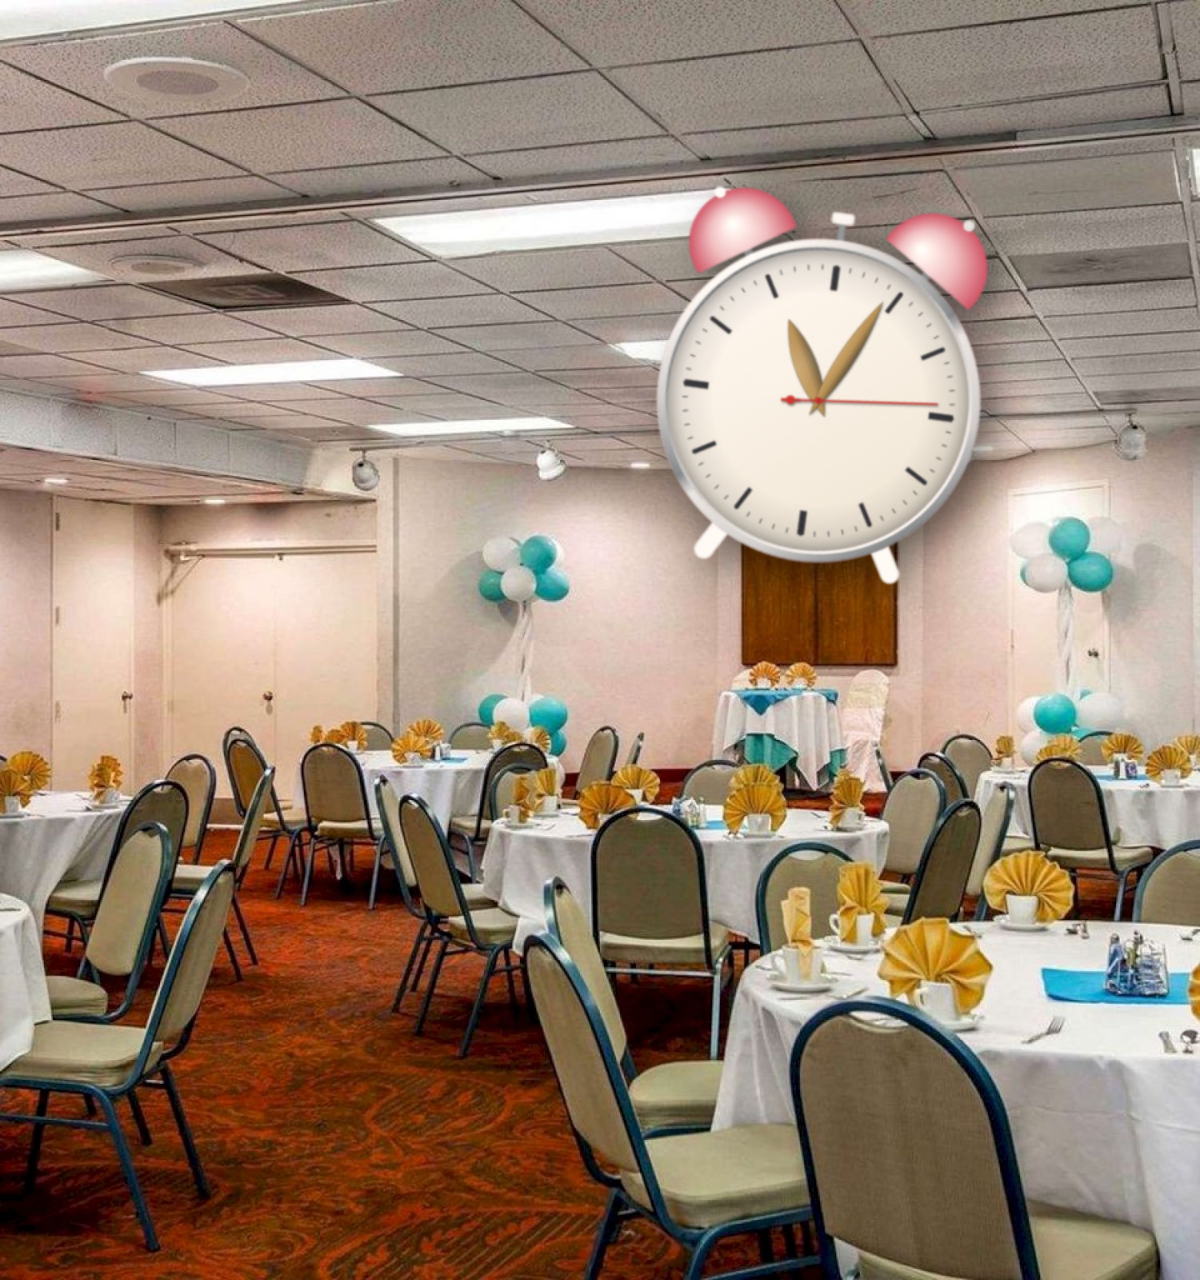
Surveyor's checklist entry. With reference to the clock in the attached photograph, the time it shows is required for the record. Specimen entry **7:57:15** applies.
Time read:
**11:04:14**
